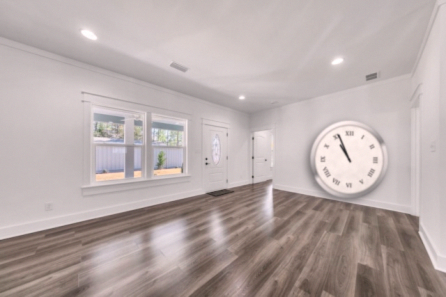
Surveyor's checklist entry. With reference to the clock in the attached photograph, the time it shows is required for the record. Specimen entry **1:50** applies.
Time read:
**10:56**
